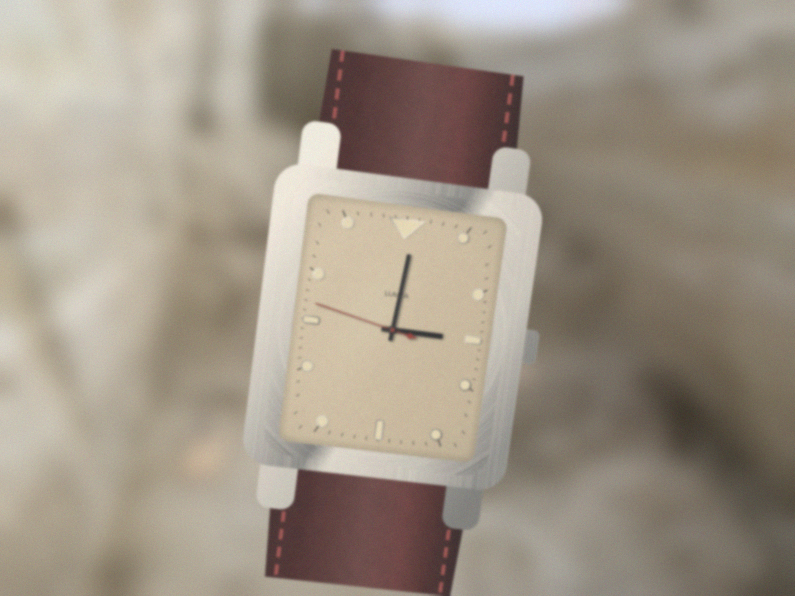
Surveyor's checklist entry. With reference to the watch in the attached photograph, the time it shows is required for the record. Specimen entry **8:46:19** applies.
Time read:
**3:00:47**
